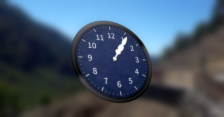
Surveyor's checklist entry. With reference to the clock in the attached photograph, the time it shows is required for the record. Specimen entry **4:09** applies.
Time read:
**1:06**
